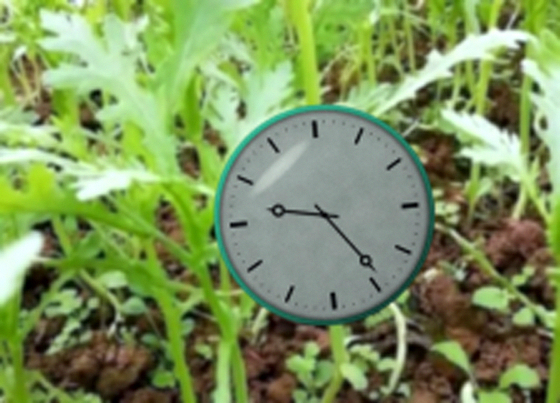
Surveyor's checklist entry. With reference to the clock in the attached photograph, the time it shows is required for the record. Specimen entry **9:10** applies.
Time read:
**9:24**
